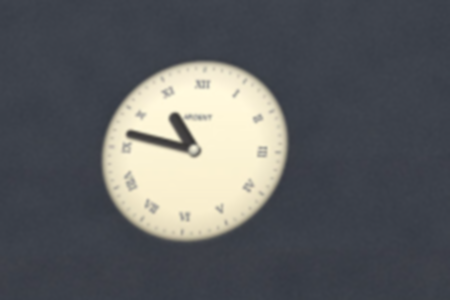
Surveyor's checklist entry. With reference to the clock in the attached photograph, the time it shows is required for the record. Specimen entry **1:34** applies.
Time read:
**10:47**
